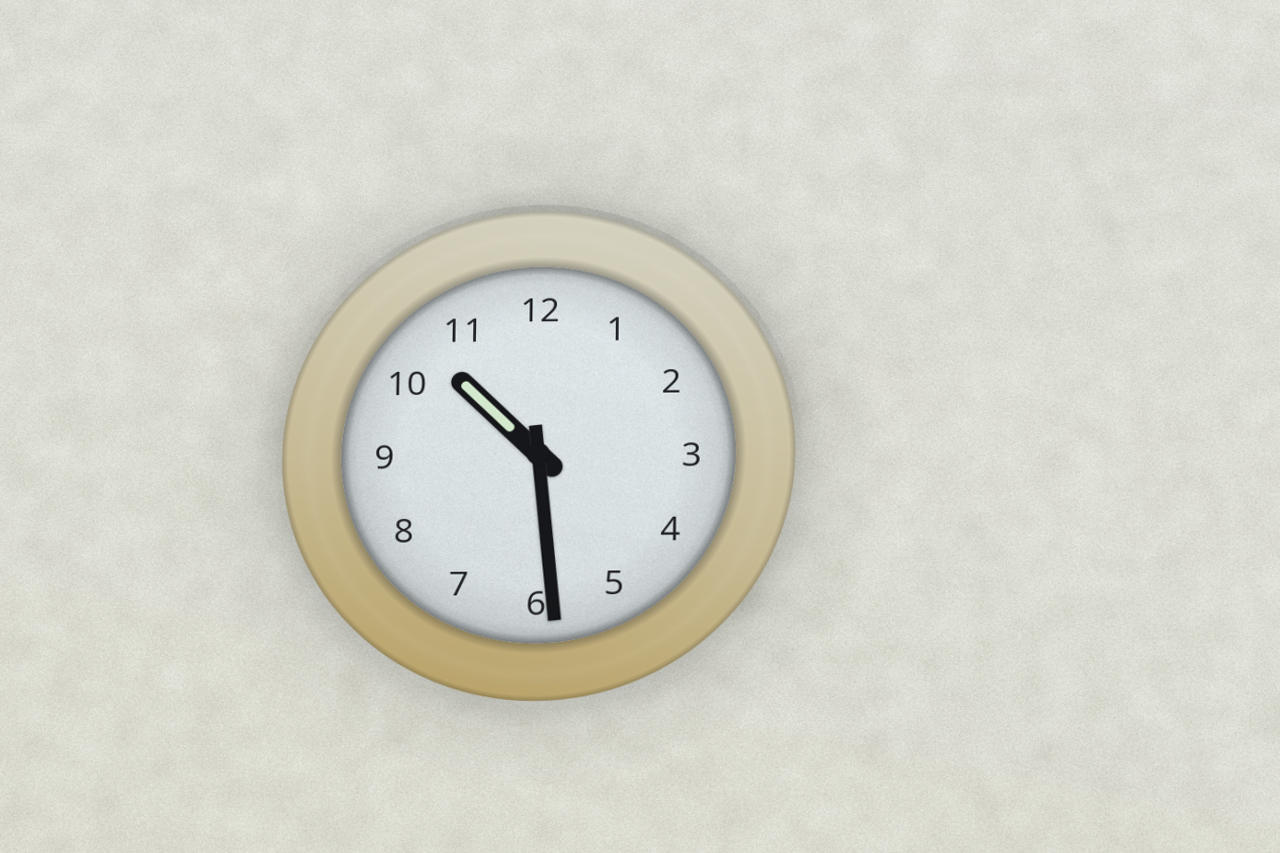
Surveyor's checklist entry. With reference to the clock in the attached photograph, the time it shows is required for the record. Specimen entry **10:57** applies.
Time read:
**10:29**
